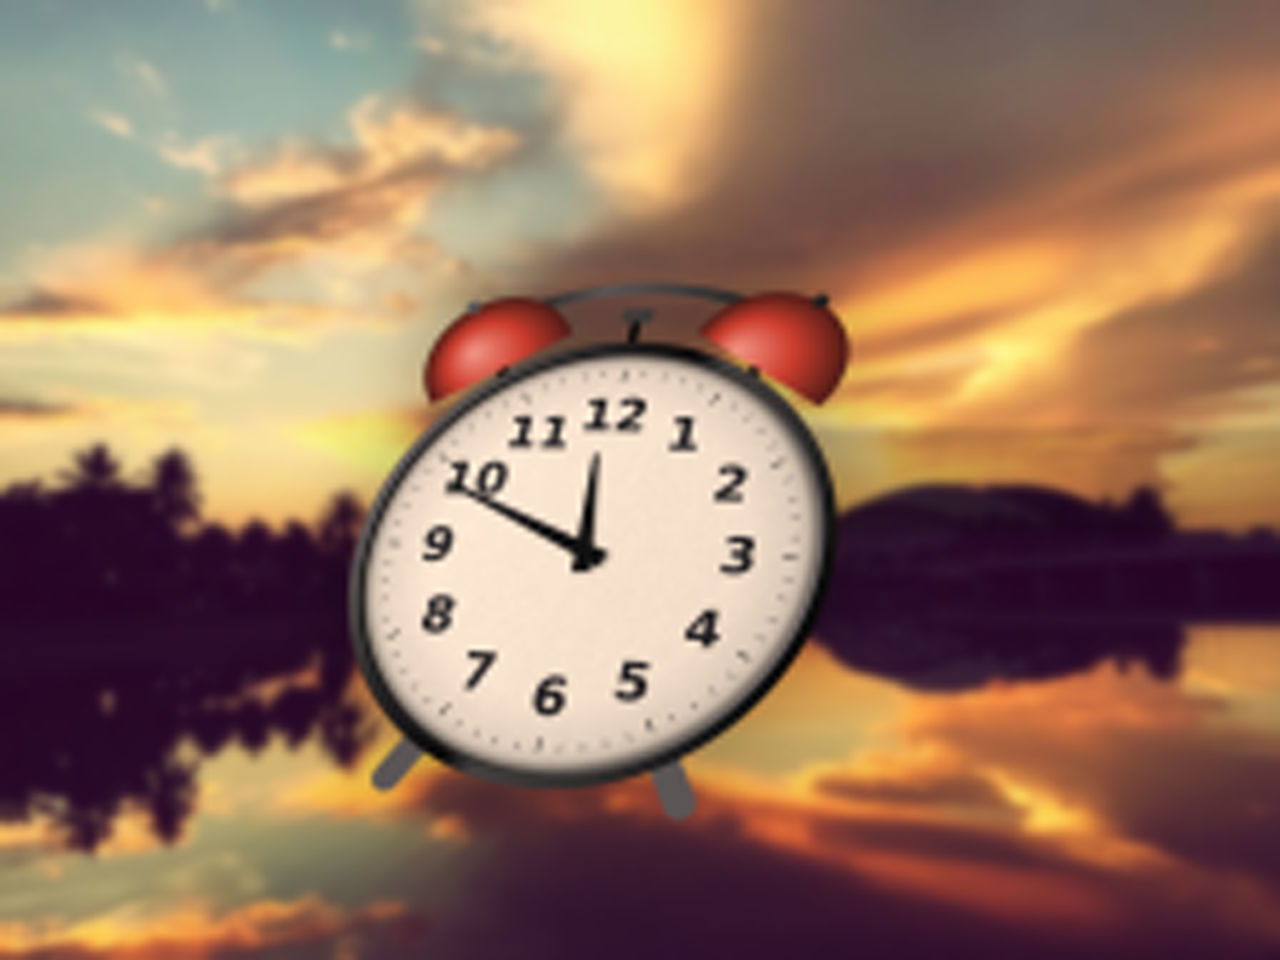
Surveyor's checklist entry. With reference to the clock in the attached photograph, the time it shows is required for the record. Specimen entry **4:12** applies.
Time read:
**11:49**
